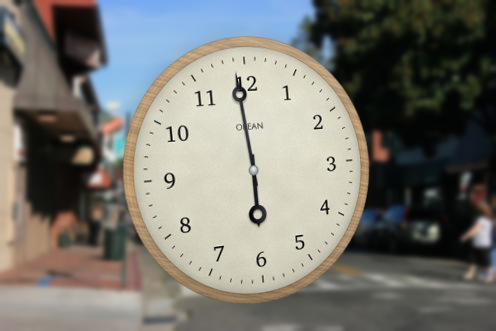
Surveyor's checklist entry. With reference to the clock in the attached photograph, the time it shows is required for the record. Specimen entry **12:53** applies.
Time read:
**5:59**
